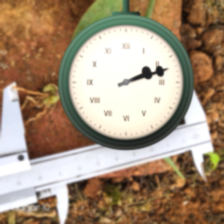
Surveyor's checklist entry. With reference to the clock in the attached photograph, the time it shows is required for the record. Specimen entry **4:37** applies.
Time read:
**2:12**
